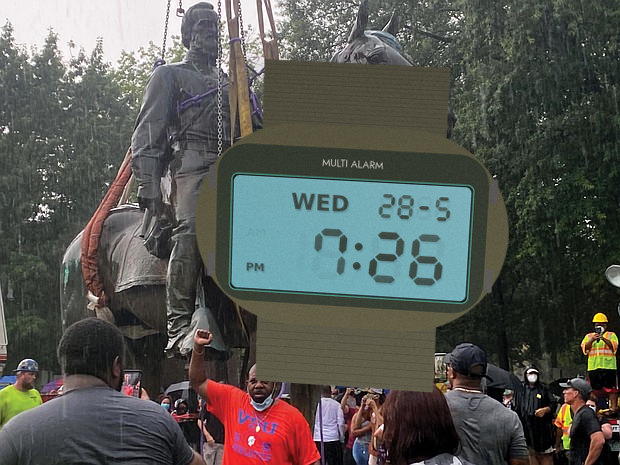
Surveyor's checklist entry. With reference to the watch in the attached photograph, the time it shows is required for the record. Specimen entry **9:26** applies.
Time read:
**7:26**
